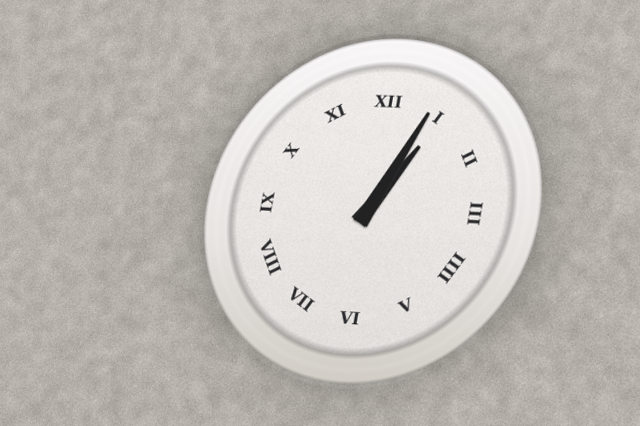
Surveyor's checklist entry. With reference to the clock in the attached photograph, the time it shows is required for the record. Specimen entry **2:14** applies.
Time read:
**1:04**
